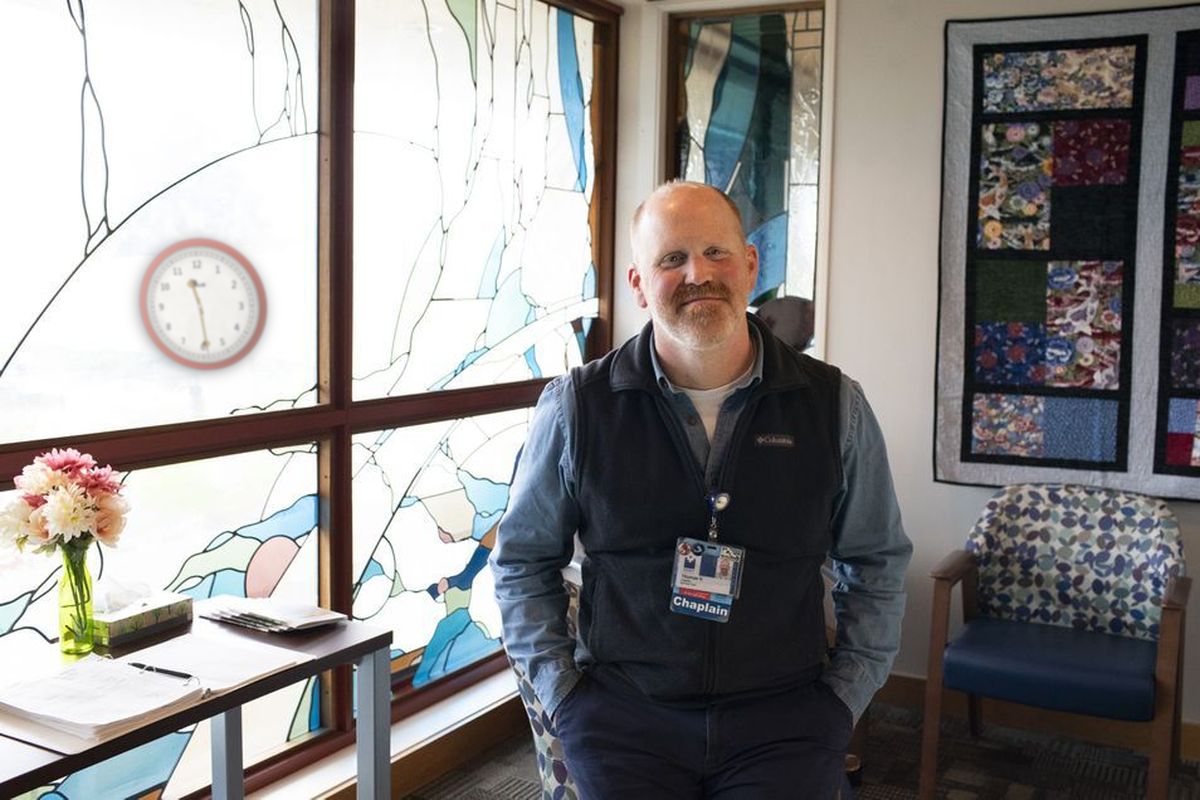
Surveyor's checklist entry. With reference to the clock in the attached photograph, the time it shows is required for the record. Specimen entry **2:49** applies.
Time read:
**11:29**
